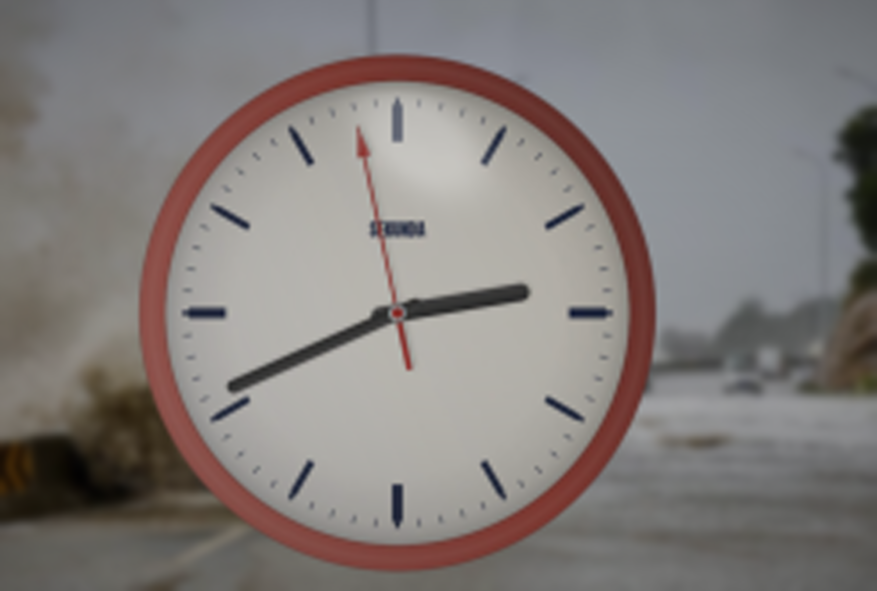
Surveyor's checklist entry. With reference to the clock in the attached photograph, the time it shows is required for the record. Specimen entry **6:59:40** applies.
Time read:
**2:40:58**
